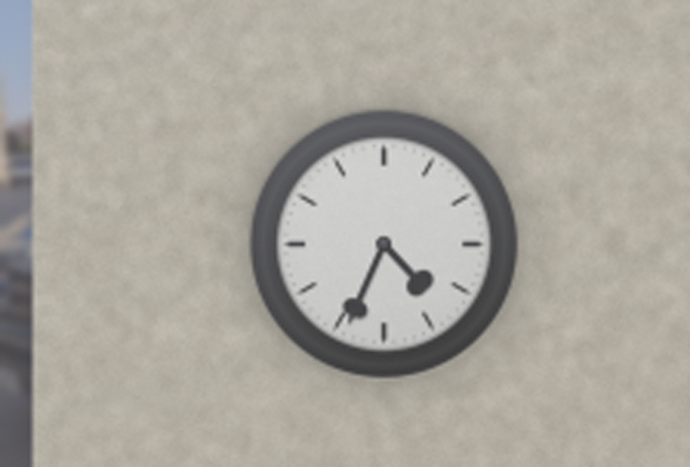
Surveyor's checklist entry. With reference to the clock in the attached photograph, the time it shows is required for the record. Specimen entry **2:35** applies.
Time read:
**4:34**
